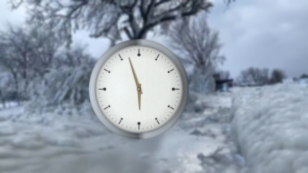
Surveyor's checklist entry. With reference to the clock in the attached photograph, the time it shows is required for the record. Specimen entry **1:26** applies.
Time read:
**5:57**
